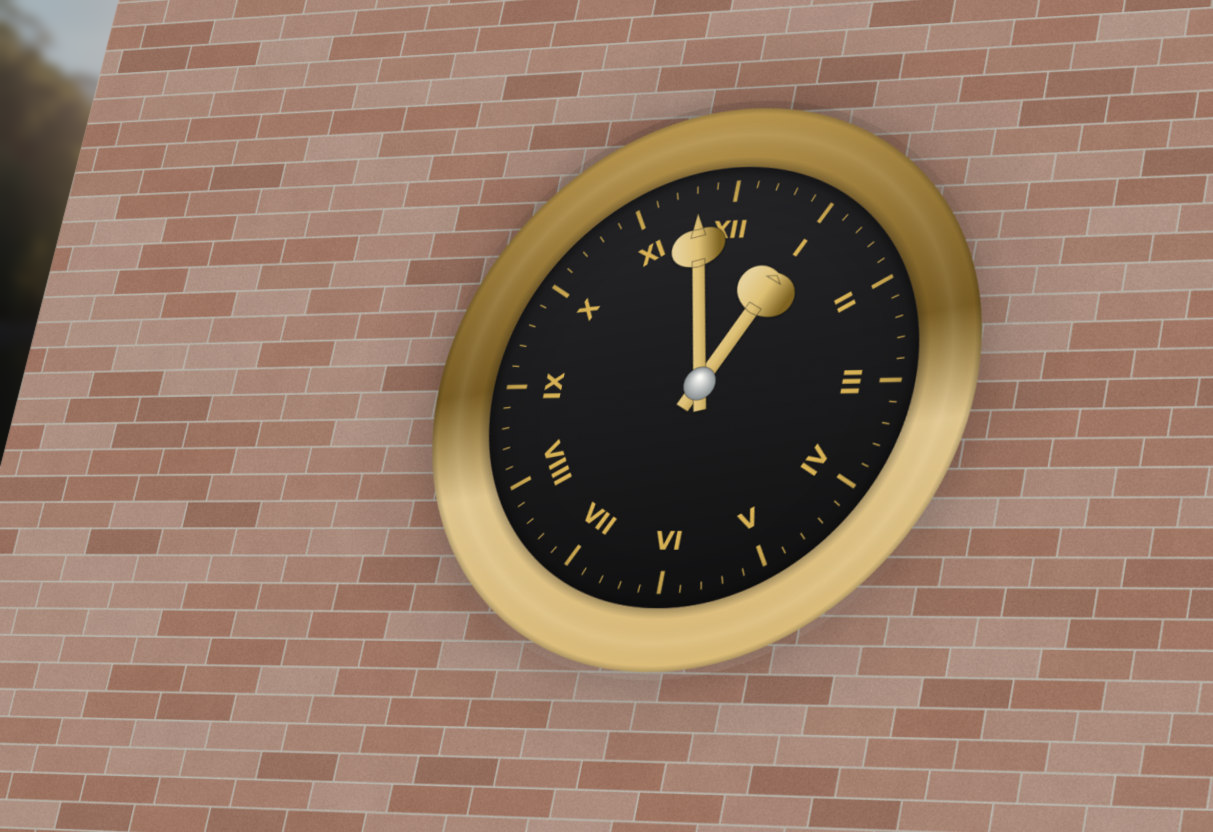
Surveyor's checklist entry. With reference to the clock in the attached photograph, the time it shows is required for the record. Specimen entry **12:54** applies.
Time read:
**12:58**
